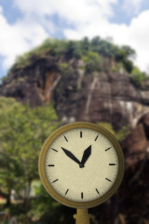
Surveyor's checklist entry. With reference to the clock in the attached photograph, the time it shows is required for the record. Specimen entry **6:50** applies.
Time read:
**12:52**
